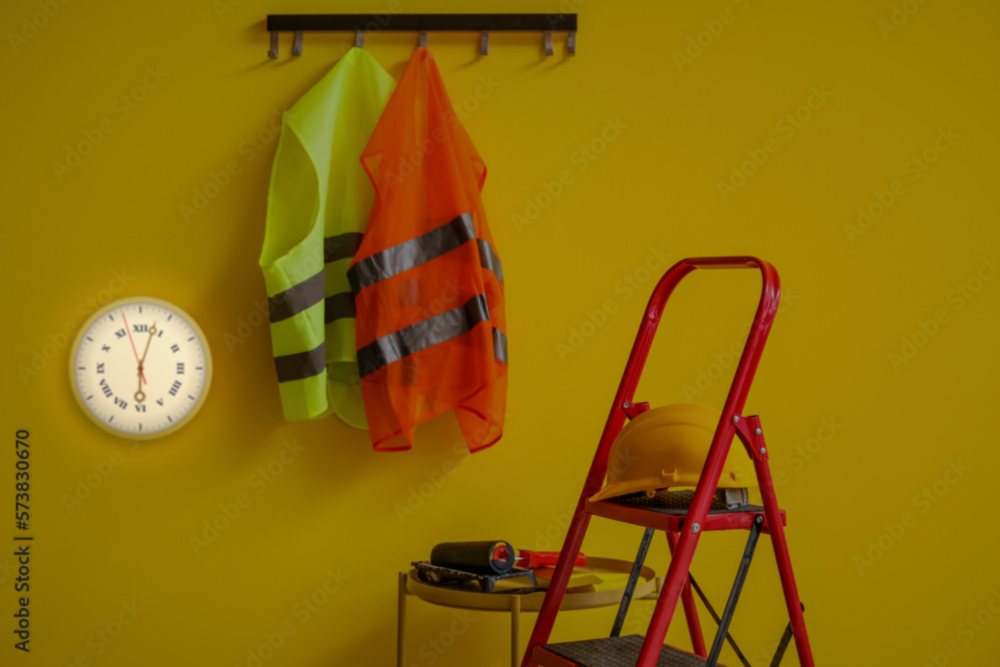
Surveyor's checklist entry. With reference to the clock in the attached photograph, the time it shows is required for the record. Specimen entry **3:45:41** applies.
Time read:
**6:02:57**
